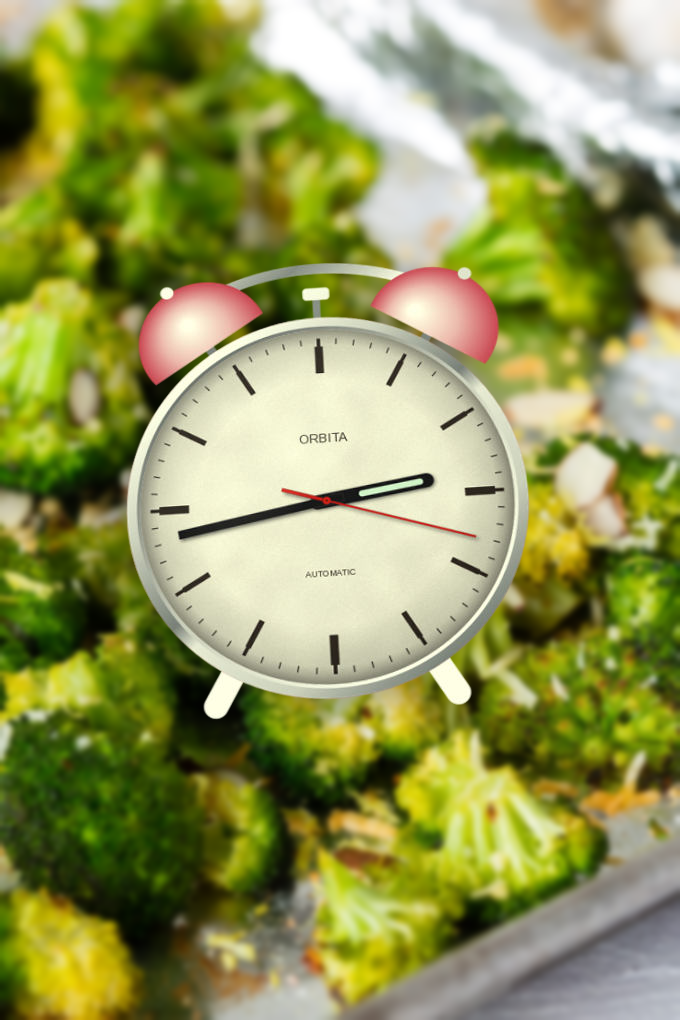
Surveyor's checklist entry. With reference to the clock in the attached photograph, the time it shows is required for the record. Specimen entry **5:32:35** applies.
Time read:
**2:43:18**
